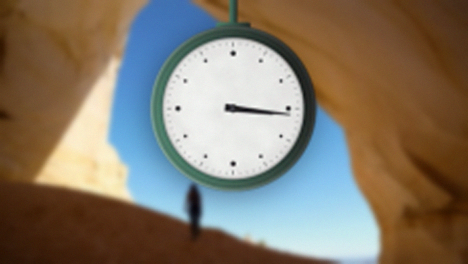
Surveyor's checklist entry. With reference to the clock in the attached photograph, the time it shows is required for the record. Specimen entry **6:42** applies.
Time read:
**3:16**
